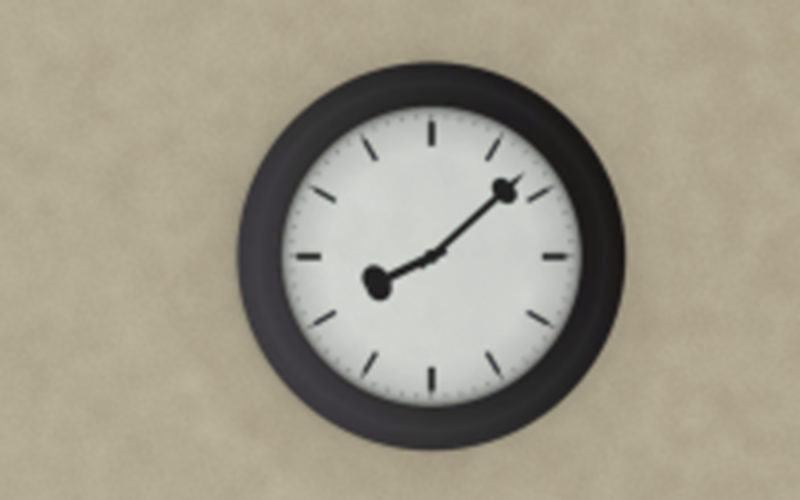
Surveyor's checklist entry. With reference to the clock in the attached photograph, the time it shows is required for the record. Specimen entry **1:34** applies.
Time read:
**8:08**
